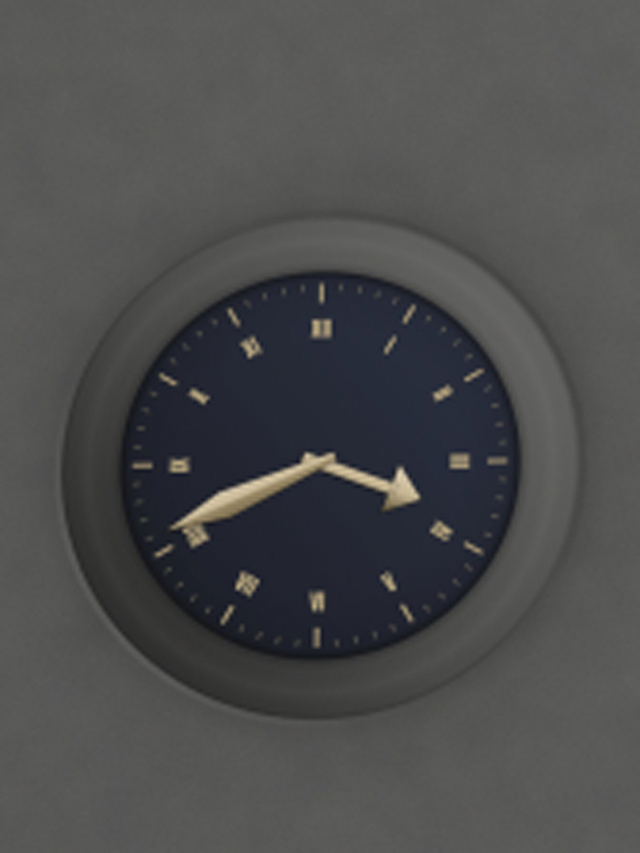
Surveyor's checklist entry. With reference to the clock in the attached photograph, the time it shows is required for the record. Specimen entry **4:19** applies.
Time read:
**3:41**
